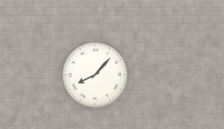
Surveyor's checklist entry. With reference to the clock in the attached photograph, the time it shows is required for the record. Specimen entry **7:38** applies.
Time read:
**8:07**
